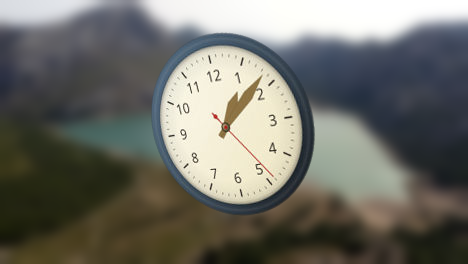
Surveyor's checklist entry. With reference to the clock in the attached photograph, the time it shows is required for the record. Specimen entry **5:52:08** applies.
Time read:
**1:08:24**
